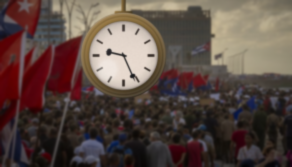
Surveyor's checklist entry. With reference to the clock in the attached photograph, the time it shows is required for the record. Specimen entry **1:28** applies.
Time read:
**9:26**
